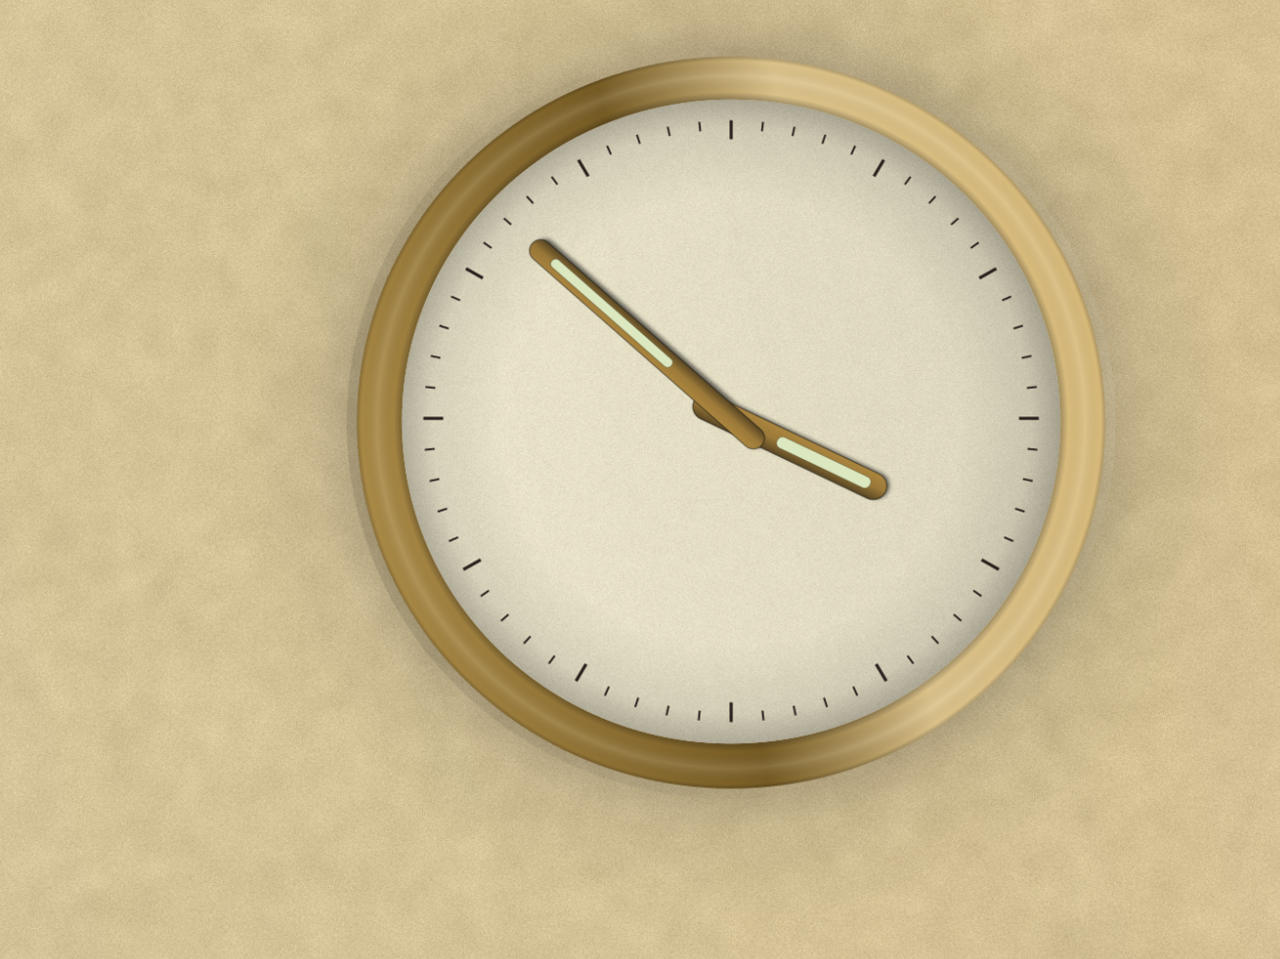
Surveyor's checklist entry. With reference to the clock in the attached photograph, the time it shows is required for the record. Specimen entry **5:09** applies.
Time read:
**3:52**
